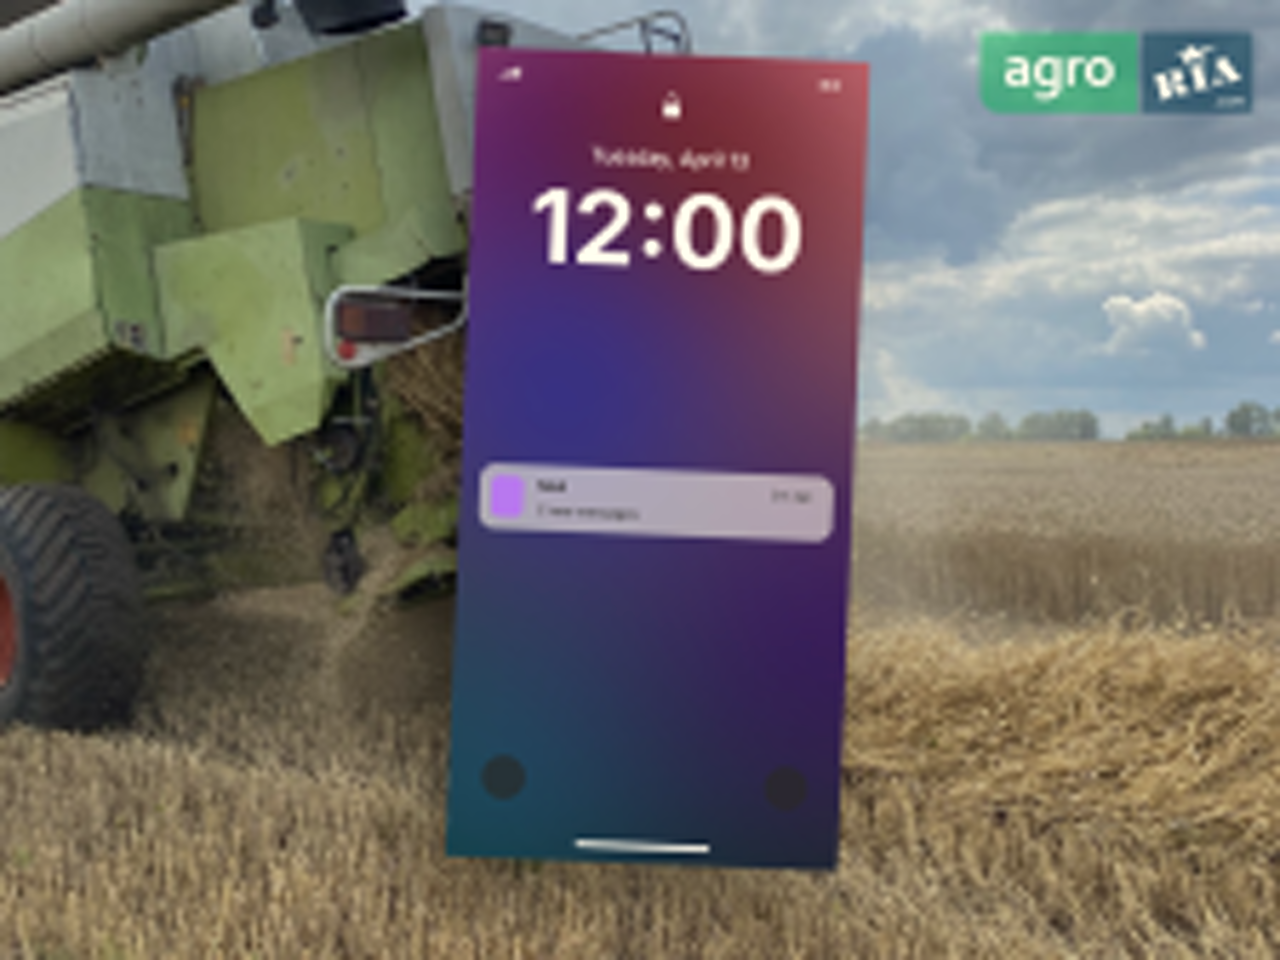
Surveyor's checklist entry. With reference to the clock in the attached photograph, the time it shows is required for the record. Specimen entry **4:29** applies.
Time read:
**12:00**
